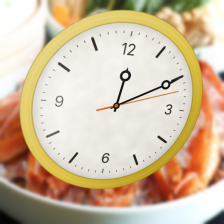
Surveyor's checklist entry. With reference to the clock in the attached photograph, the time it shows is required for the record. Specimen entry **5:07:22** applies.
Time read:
**12:10:12**
